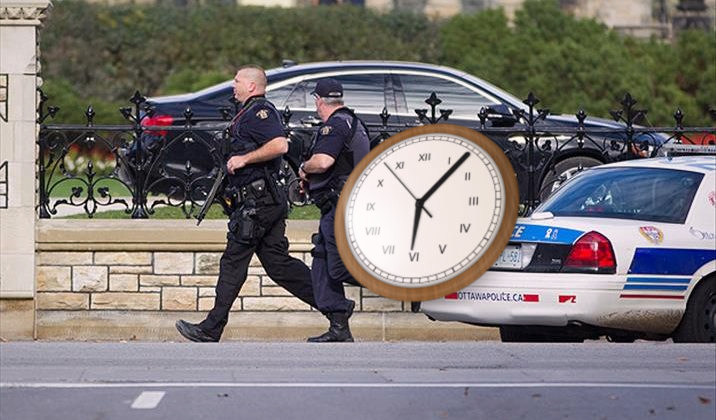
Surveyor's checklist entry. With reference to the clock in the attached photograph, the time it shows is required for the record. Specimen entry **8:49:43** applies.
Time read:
**6:06:53**
